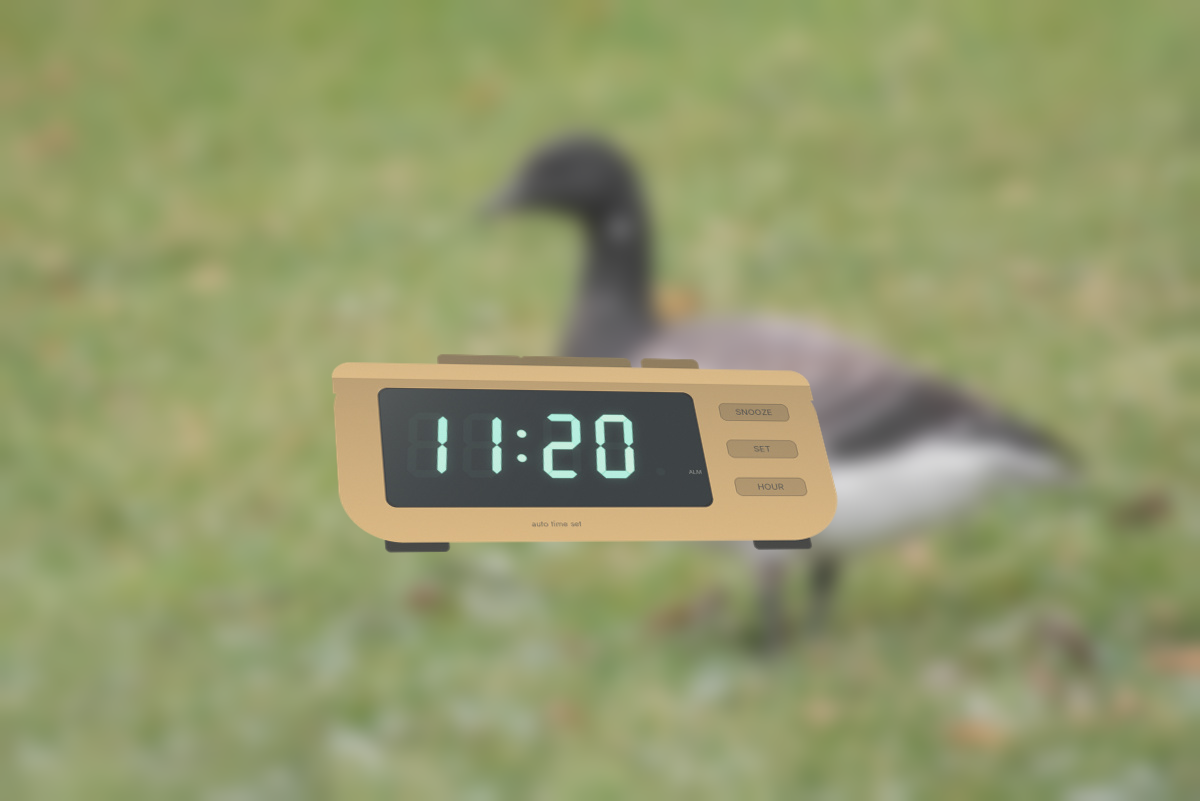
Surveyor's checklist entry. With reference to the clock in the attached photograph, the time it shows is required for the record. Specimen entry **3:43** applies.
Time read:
**11:20**
